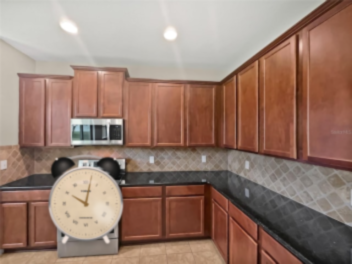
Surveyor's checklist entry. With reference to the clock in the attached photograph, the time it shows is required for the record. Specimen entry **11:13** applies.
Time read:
**10:02**
